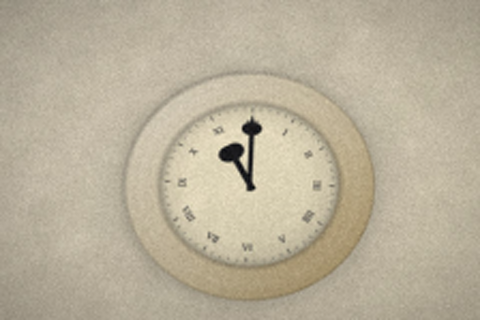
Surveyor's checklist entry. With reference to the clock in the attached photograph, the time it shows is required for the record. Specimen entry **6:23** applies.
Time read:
**11:00**
